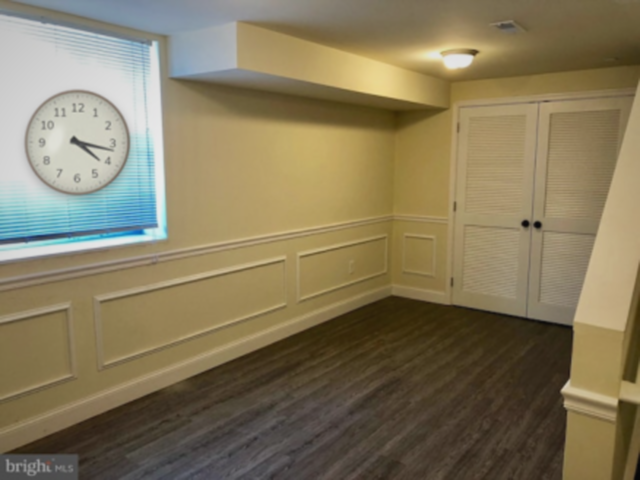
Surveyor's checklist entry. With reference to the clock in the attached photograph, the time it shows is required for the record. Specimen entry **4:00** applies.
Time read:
**4:17**
